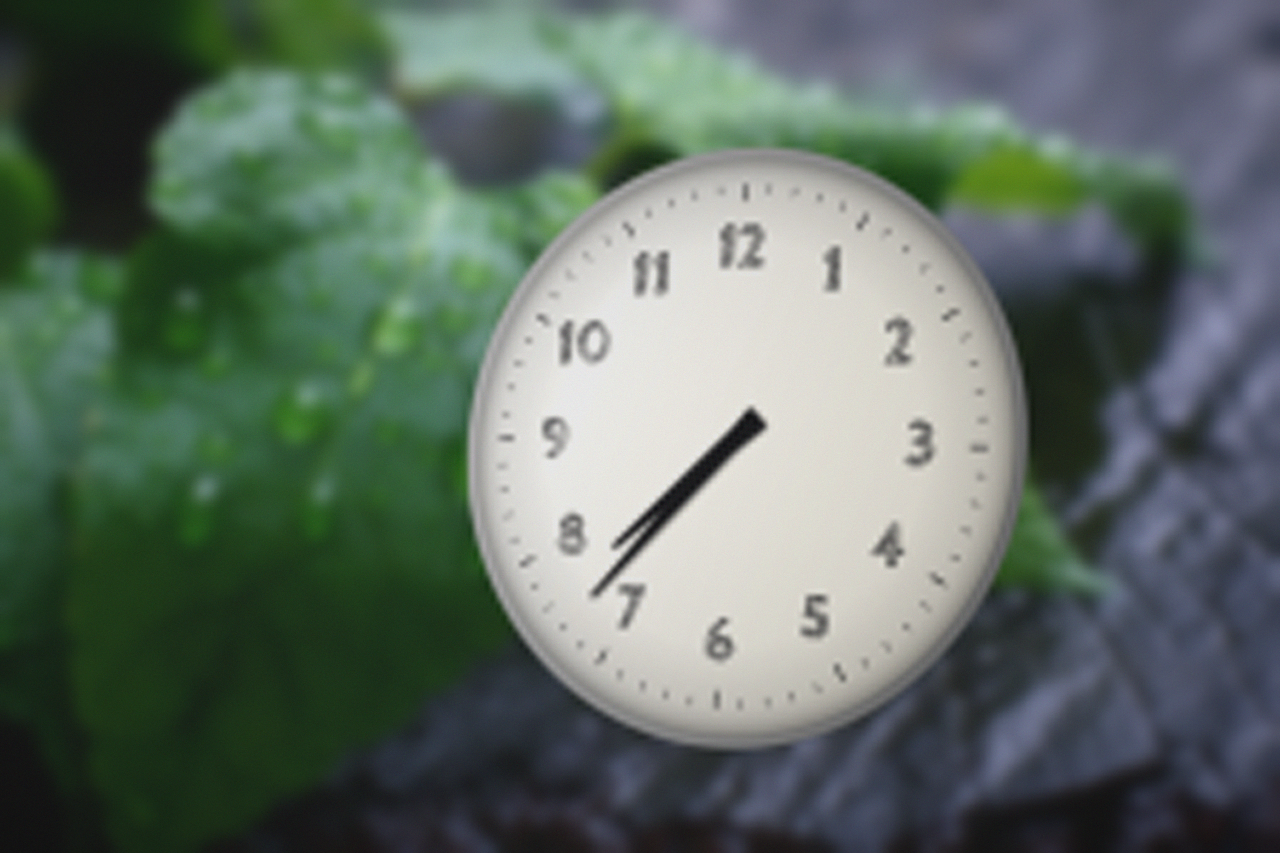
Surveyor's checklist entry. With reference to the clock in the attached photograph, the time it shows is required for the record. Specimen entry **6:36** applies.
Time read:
**7:37**
